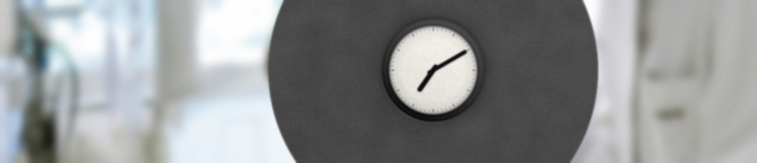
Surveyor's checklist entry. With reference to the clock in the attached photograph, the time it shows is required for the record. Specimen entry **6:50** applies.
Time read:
**7:10**
